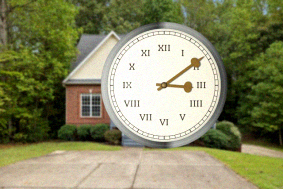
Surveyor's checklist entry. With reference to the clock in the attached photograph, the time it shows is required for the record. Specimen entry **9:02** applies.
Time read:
**3:09**
